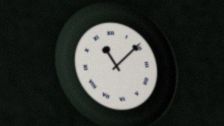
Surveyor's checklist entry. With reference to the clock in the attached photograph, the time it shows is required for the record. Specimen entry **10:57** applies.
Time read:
**11:09**
